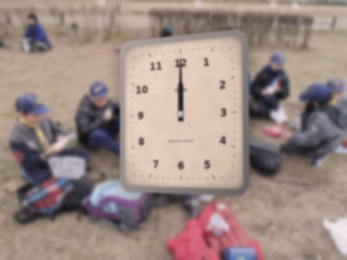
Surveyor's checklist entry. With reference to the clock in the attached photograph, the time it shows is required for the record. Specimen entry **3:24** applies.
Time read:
**12:00**
